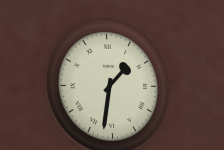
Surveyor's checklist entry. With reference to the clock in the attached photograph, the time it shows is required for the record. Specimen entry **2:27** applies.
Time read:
**1:32**
